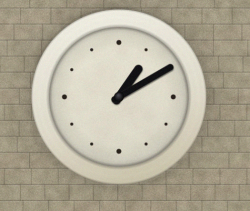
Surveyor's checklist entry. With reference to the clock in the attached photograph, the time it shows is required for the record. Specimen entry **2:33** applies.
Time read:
**1:10**
